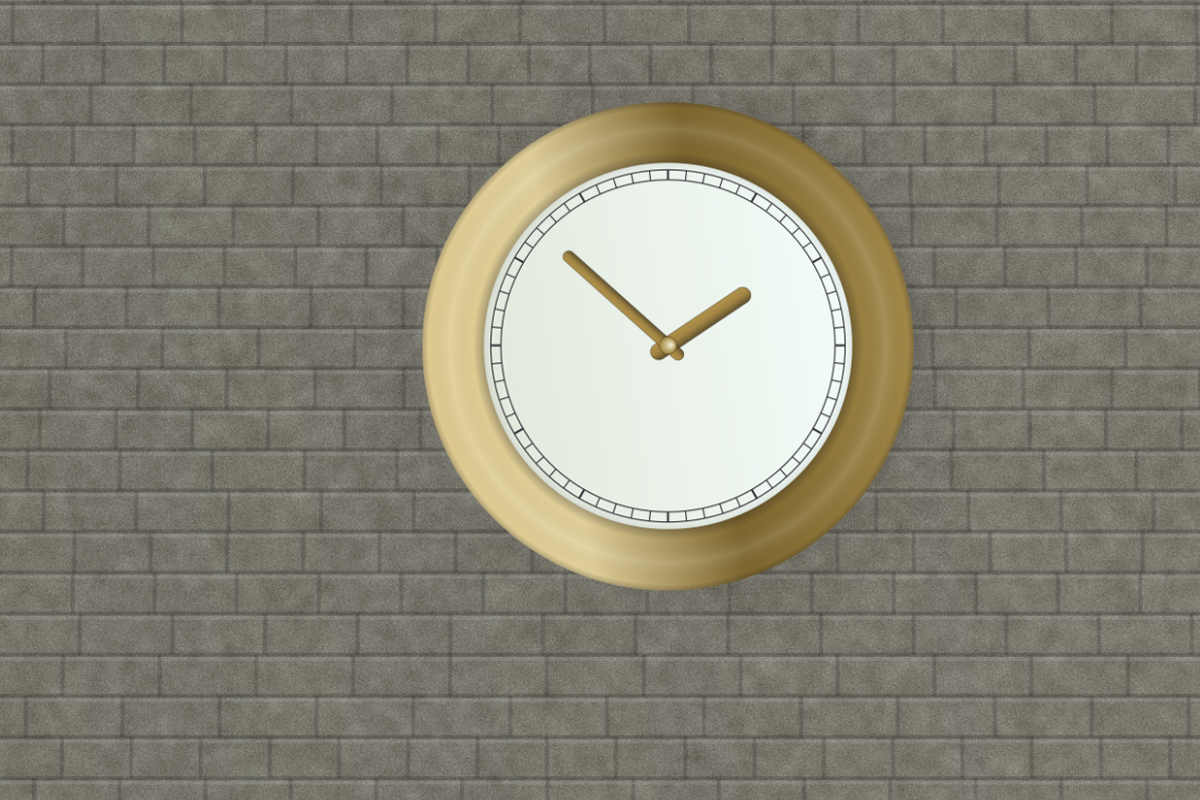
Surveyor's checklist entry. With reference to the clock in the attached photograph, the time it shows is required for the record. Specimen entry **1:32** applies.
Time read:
**1:52**
